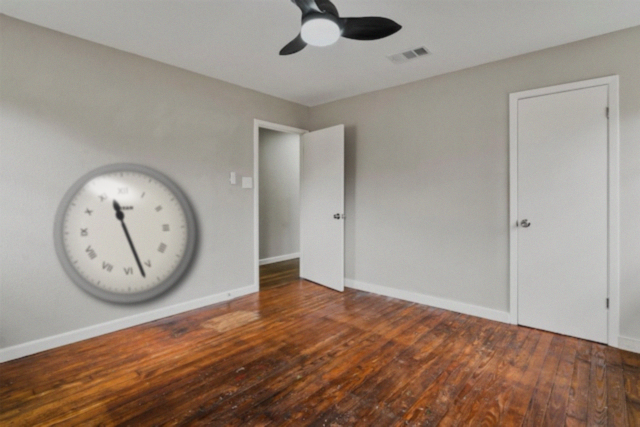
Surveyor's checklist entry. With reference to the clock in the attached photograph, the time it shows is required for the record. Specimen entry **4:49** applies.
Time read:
**11:27**
